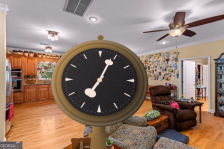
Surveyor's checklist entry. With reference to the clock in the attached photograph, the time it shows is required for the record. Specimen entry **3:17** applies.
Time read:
**7:04**
